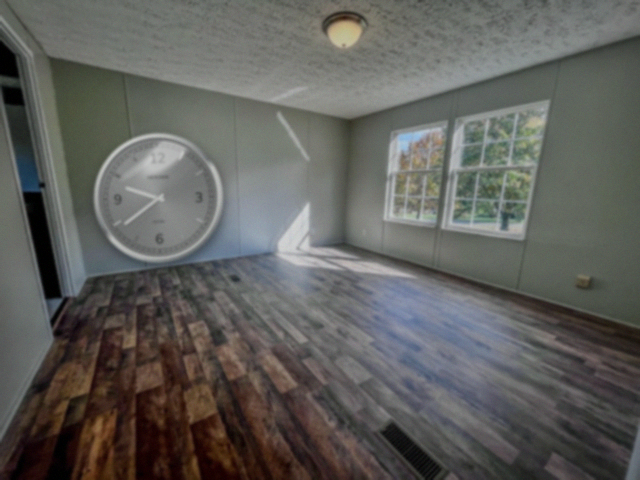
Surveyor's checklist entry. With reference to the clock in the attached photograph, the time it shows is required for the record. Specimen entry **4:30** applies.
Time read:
**9:39**
